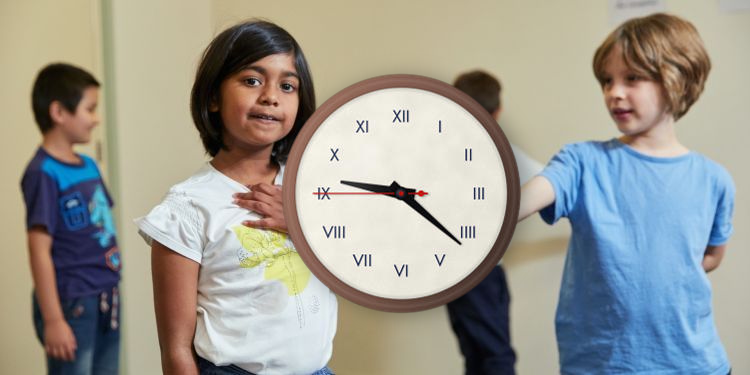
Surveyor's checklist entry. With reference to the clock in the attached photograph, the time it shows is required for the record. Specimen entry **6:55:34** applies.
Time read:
**9:21:45**
